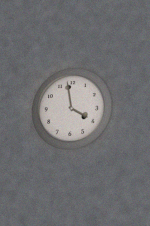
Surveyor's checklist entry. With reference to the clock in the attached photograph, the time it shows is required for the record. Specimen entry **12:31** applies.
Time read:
**3:58**
